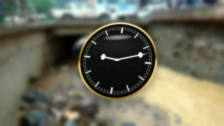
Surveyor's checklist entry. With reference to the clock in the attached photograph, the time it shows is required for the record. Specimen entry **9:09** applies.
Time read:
**9:12**
